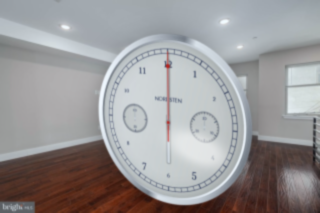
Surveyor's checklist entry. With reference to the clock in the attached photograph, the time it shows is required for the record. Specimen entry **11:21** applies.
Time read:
**6:00**
